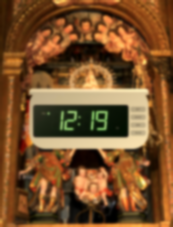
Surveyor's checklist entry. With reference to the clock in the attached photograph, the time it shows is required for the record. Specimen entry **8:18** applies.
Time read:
**12:19**
